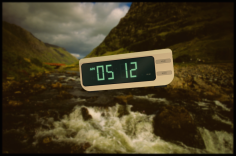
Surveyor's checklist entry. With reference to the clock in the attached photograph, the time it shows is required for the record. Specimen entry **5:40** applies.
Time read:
**5:12**
